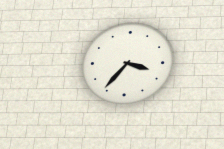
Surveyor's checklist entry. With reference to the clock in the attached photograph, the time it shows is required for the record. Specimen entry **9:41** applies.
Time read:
**3:36**
